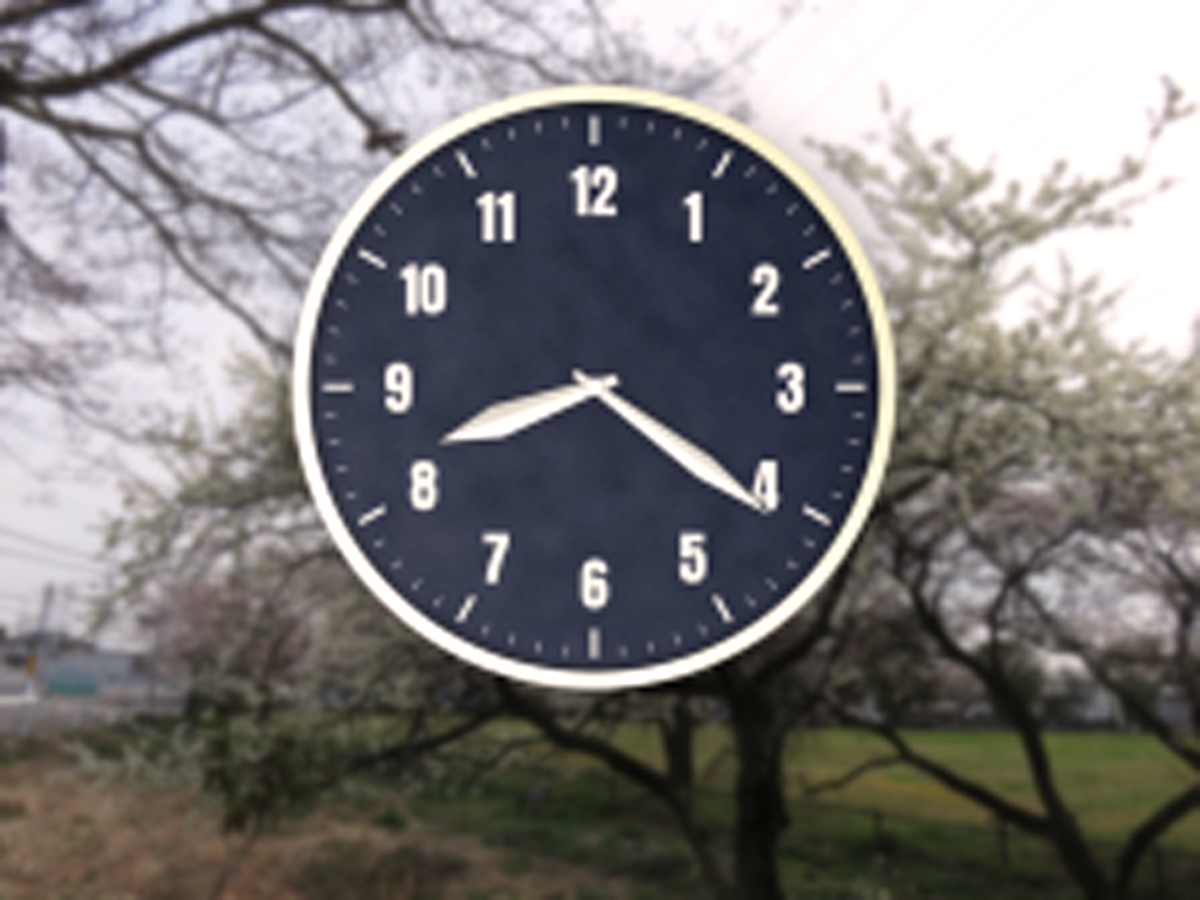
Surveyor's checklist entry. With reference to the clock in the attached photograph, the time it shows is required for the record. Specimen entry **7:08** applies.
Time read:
**8:21**
